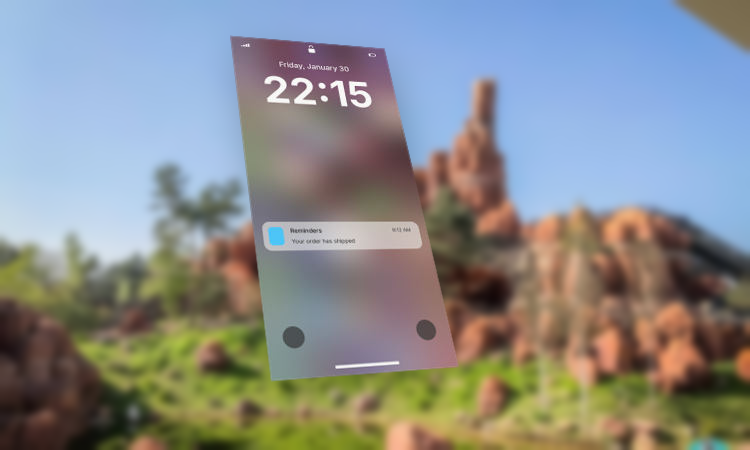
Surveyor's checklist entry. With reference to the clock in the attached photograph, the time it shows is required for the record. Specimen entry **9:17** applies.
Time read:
**22:15**
